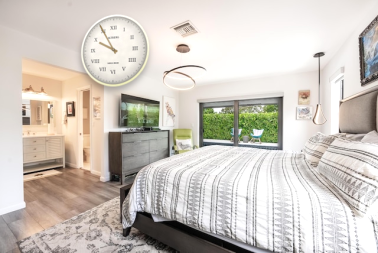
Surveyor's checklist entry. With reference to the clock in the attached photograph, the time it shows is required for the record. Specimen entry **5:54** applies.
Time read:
**9:55**
